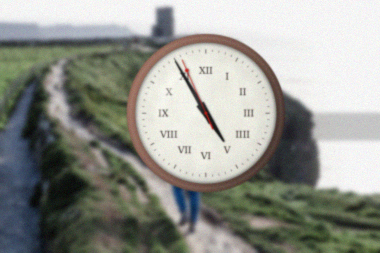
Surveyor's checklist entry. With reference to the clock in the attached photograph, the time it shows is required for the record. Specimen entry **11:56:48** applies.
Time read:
**4:54:56**
